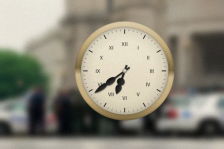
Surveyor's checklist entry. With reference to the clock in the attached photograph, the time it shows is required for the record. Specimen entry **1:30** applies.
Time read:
**6:39**
